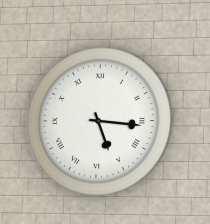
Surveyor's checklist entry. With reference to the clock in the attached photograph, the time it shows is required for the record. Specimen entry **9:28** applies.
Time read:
**5:16**
